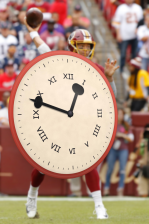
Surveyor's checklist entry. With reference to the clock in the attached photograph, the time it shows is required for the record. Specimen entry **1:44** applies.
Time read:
**12:48**
